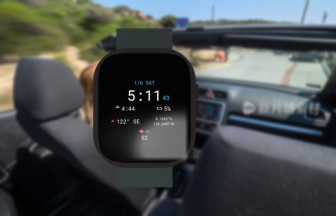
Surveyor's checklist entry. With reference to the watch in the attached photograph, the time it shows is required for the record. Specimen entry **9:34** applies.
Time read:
**5:11**
